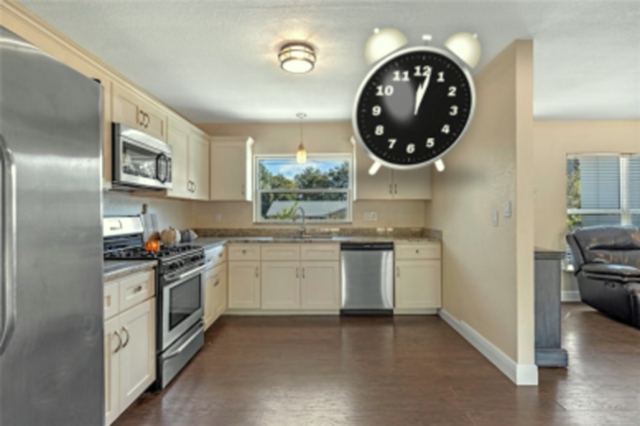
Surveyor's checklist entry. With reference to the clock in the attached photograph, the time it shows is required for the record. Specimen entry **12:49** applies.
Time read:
**12:02**
